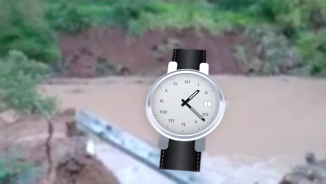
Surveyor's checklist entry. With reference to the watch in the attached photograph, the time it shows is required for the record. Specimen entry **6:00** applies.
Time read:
**1:22**
